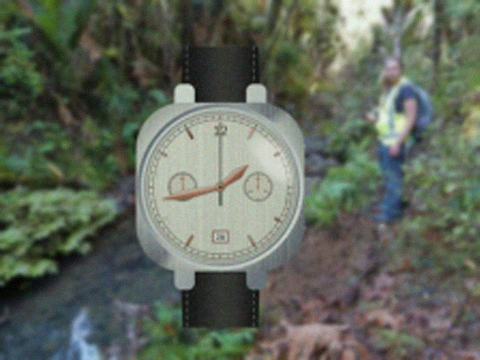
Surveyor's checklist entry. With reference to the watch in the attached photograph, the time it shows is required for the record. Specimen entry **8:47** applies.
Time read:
**1:43**
